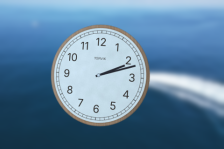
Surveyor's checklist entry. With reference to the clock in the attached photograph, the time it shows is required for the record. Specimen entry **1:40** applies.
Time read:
**2:12**
